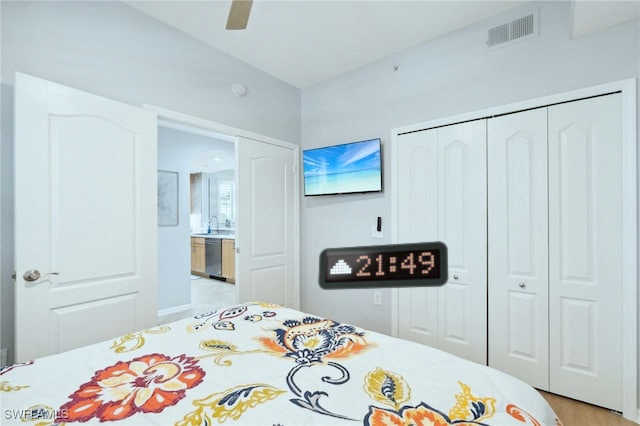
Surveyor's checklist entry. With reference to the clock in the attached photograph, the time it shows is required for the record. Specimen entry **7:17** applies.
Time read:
**21:49**
